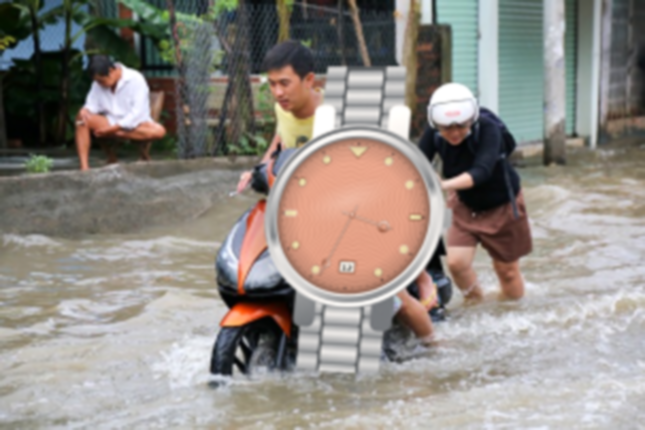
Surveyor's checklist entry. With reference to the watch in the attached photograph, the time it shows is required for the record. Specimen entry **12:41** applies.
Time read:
**3:34**
